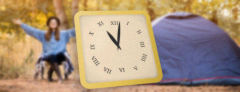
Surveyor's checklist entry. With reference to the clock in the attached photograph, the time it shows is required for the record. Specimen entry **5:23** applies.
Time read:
**11:02**
